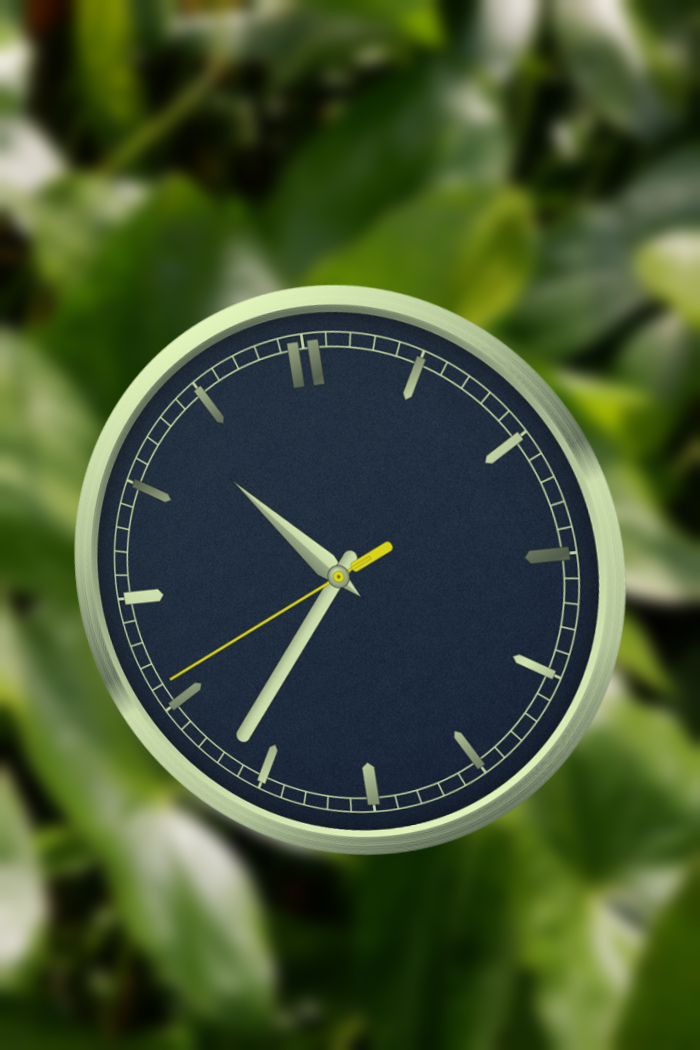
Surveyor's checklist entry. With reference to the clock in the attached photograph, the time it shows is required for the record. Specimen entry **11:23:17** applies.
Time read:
**10:36:41**
